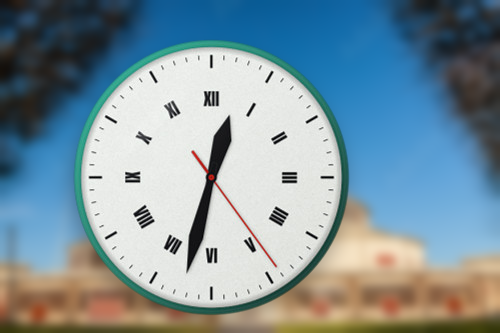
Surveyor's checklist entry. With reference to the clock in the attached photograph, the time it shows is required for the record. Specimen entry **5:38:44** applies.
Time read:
**12:32:24**
